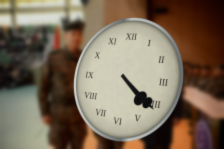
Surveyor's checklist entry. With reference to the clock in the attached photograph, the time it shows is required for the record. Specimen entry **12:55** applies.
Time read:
**4:21**
